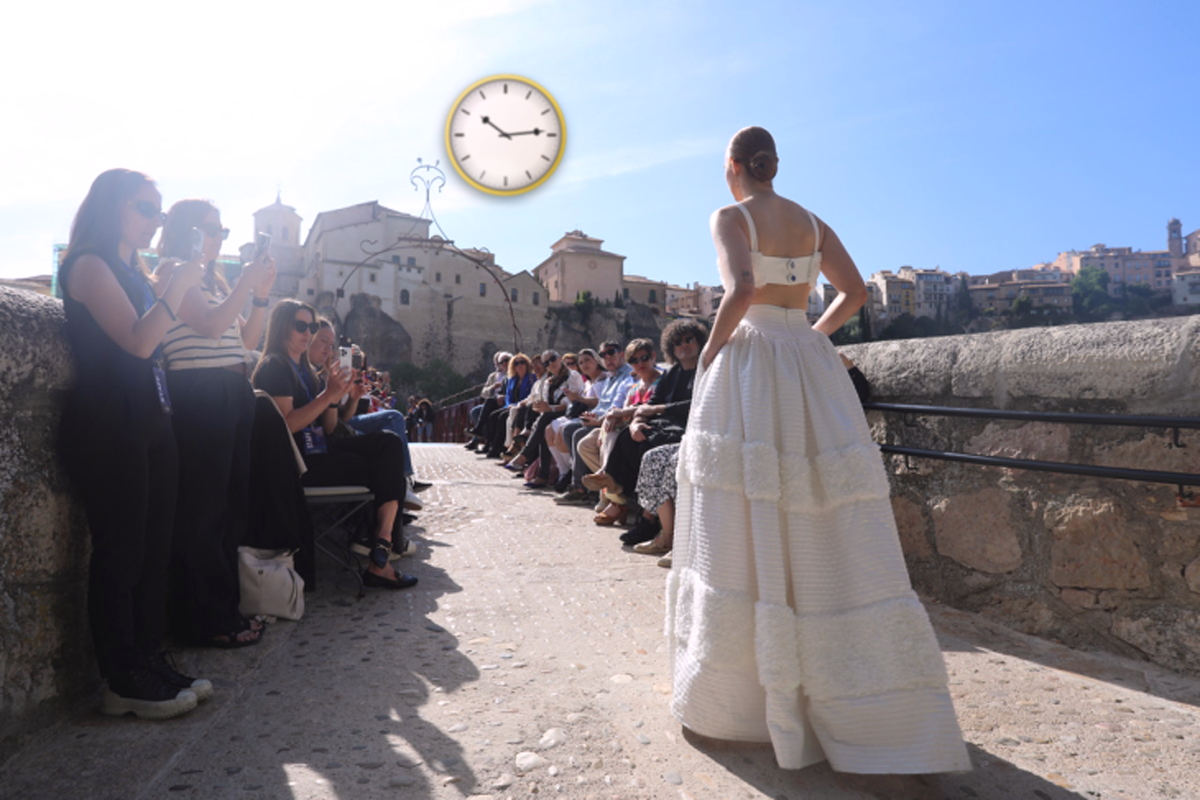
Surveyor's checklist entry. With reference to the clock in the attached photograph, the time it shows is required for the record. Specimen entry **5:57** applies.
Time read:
**10:14**
